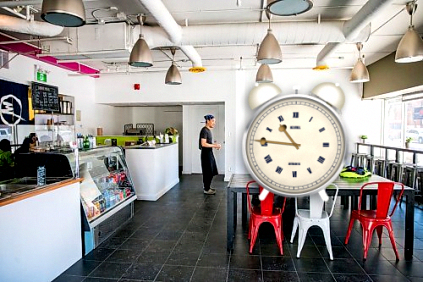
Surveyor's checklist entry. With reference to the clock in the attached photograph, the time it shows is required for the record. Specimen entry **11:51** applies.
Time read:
**10:46**
